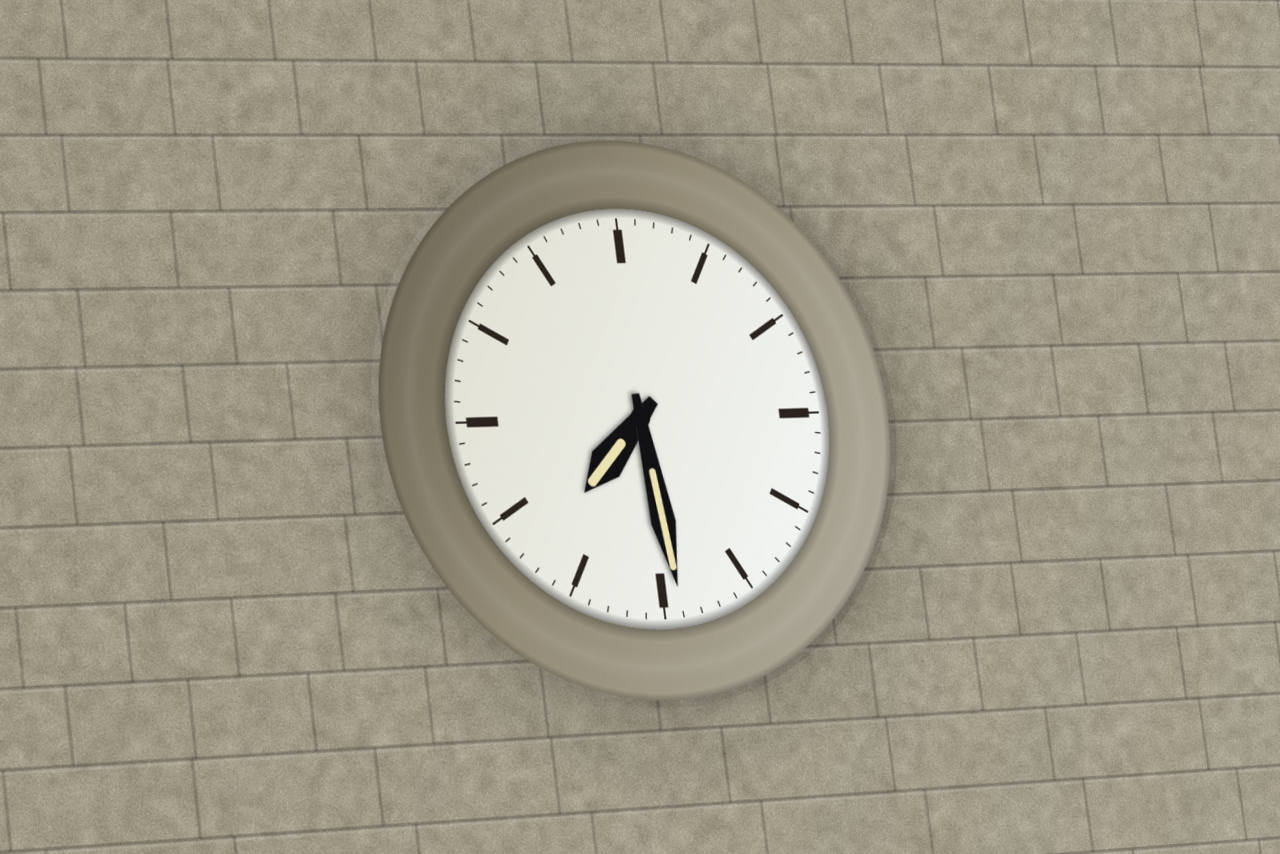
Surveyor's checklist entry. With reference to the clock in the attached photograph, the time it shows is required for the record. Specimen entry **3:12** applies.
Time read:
**7:29**
